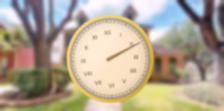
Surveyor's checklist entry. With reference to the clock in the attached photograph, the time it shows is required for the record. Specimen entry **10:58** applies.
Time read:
**2:11**
